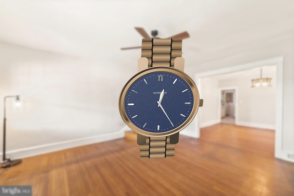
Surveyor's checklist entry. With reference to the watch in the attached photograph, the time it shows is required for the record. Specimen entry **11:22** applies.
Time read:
**12:25**
